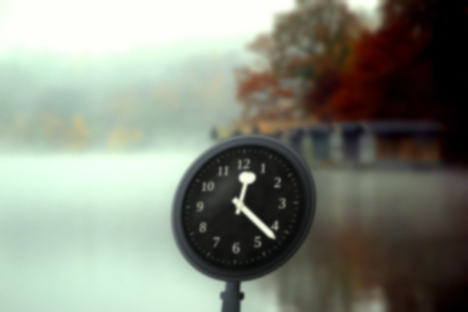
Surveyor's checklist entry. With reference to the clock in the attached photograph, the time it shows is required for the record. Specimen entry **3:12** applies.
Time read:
**12:22**
